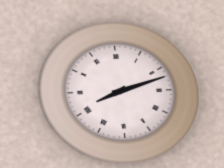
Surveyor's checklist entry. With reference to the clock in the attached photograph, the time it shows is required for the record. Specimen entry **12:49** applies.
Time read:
**8:12**
